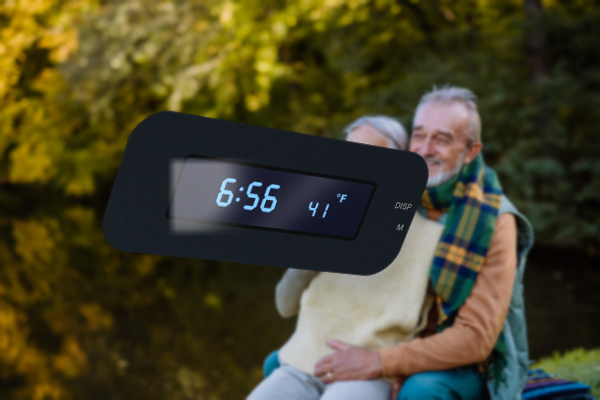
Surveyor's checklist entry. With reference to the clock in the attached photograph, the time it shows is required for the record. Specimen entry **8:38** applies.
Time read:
**6:56**
